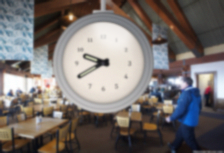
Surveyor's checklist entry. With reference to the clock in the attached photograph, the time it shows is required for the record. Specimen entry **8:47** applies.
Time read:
**9:40**
